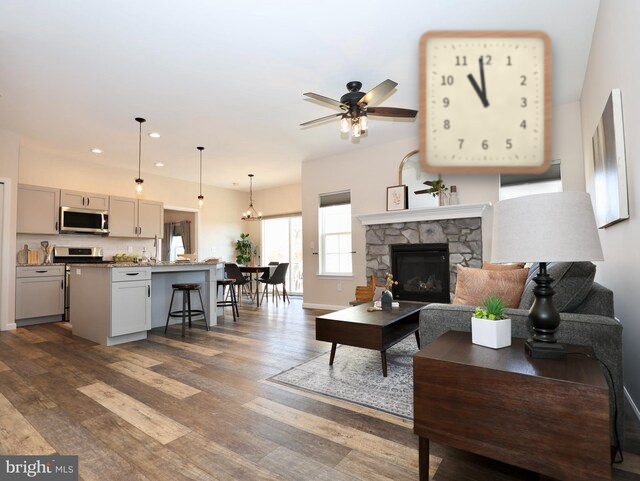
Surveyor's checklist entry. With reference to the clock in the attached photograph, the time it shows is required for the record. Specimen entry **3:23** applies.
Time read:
**10:59**
